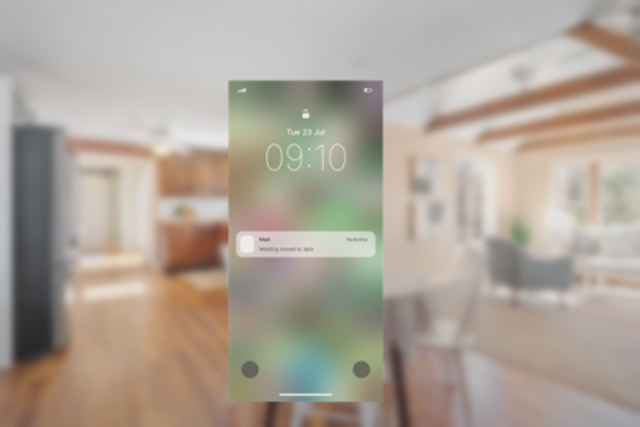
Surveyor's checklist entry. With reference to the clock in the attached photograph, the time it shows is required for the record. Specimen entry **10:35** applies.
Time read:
**9:10**
